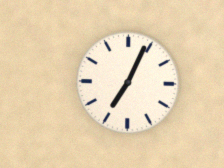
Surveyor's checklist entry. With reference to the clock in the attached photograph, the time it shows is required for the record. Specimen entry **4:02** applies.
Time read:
**7:04**
